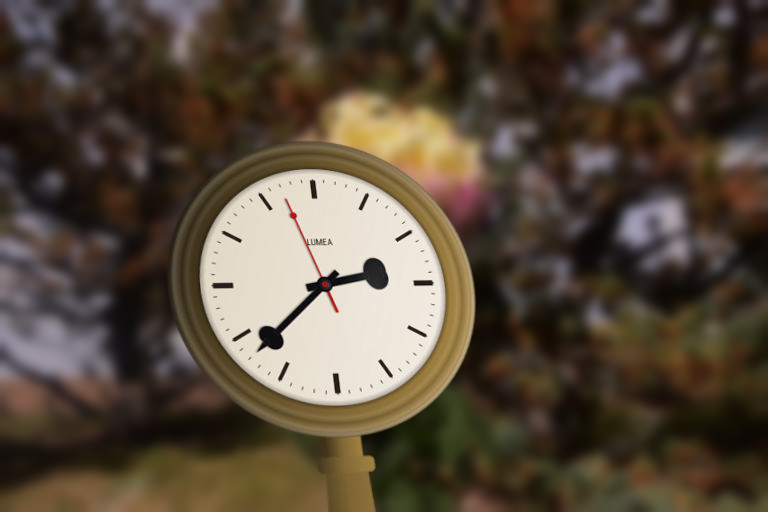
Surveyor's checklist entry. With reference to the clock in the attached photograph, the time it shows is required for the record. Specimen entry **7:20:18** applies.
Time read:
**2:37:57**
